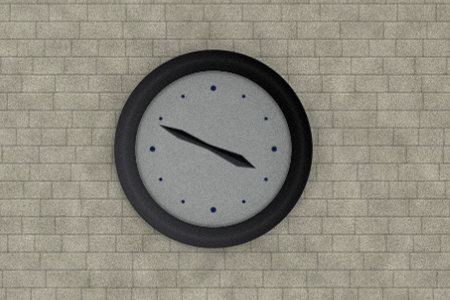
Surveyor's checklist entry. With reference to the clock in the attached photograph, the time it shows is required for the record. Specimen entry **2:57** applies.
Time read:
**3:49**
